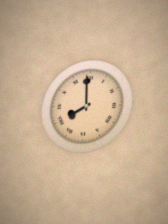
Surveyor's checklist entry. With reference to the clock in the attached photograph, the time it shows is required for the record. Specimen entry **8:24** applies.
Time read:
**7:59**
